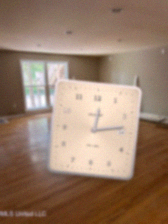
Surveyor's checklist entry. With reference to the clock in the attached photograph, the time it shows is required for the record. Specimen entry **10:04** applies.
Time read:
**12:13**
